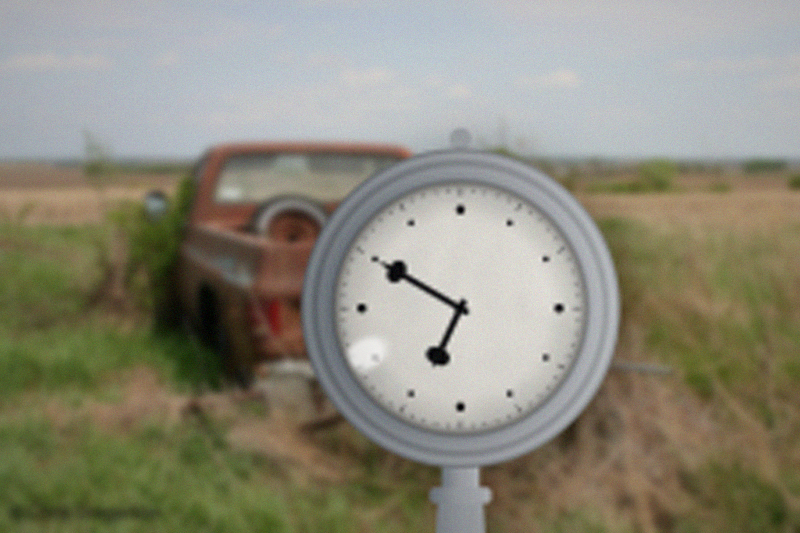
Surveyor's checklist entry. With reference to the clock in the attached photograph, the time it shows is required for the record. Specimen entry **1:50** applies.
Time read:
**6:50**
